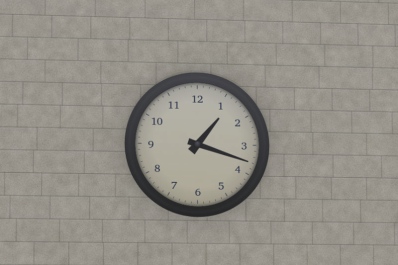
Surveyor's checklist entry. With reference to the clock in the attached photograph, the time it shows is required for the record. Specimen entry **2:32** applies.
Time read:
**1:18**
